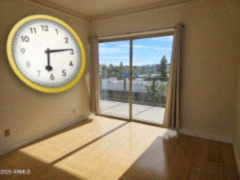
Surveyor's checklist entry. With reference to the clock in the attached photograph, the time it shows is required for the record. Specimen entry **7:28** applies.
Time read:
**6:14**
